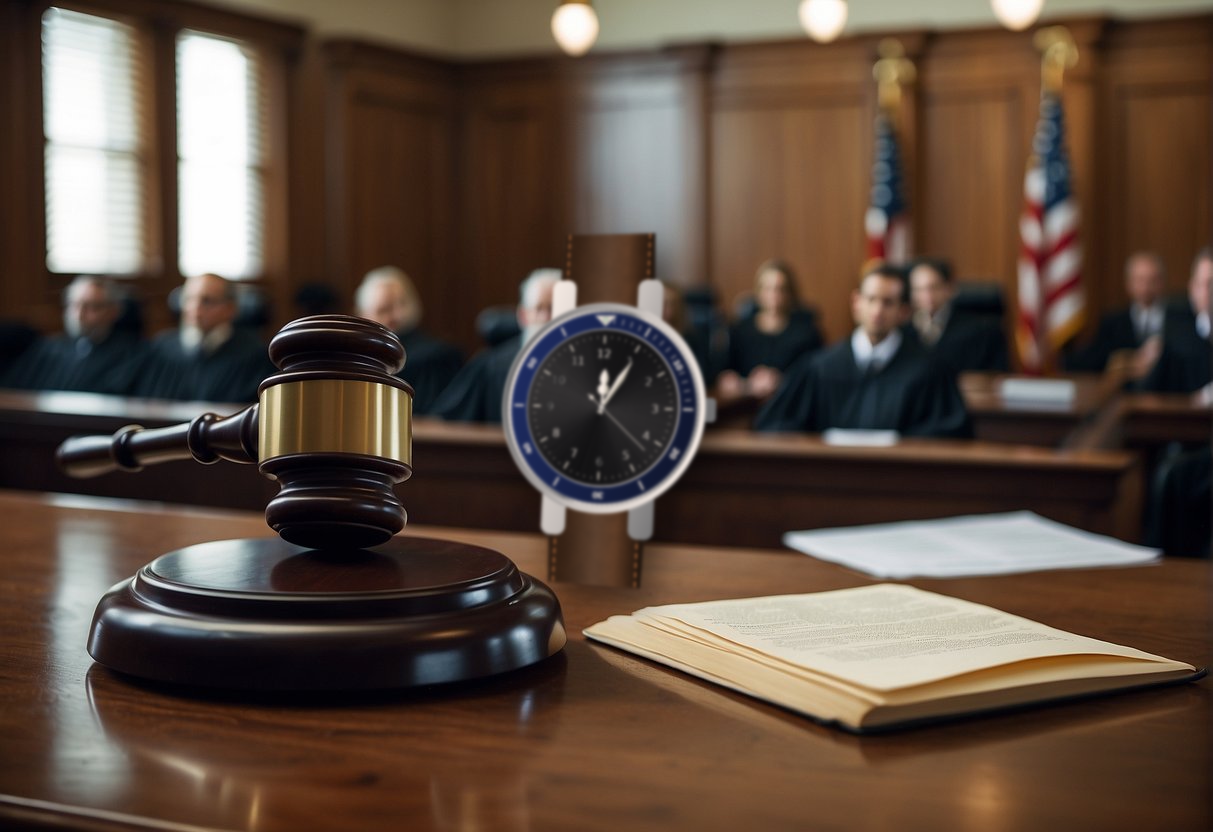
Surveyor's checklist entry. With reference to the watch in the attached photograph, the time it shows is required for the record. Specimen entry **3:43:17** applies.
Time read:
**12:05:22**
